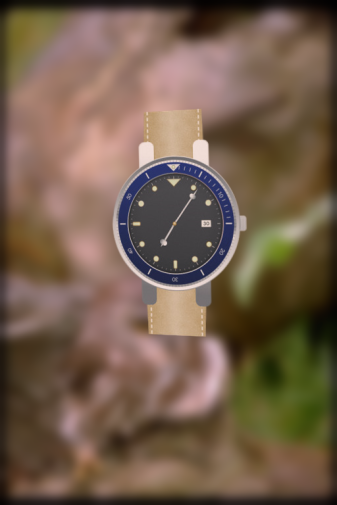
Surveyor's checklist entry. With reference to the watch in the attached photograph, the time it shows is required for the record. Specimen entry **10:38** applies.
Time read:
**7:06**
